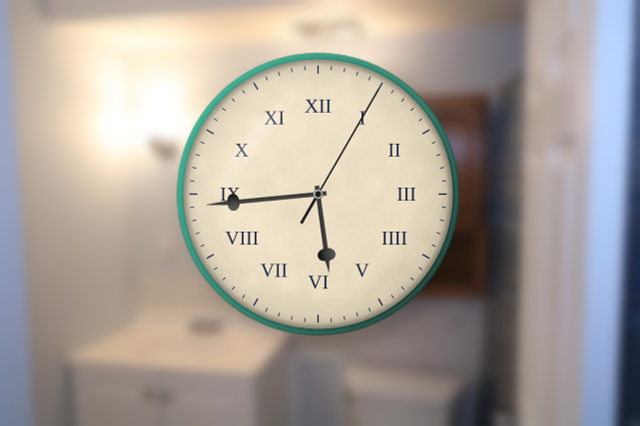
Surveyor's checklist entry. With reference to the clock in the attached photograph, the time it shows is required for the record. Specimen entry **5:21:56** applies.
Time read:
**5:44:05**
